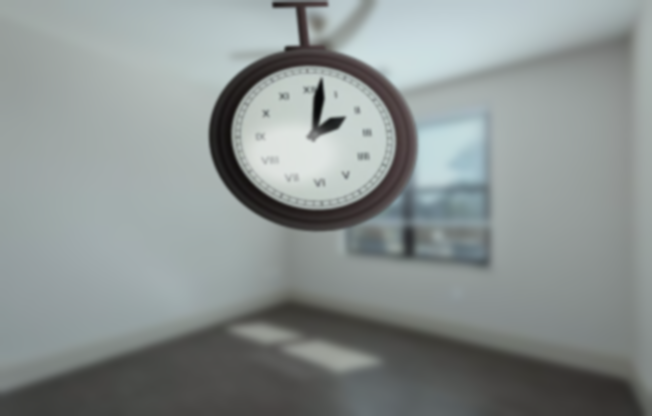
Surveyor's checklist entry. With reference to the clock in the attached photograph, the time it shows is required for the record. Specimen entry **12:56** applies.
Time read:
**2:02**
